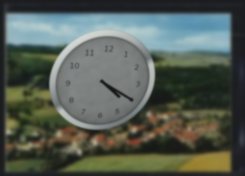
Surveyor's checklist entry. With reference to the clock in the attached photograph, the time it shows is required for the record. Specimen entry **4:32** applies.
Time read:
**4:20**
